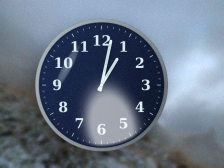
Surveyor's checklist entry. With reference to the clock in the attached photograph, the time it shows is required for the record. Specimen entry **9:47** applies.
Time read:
**1:02**
